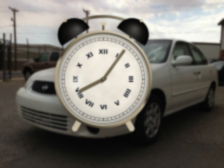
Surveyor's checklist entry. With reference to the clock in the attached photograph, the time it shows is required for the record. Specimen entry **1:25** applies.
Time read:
**8:06**
